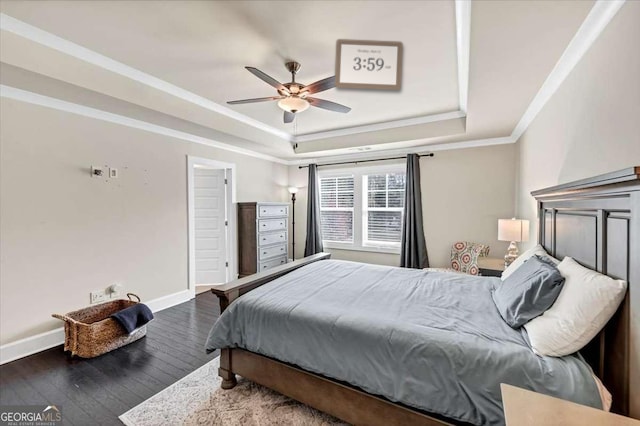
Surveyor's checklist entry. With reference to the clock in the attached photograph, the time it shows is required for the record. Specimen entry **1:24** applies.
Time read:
**3:59**
